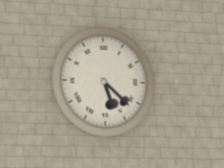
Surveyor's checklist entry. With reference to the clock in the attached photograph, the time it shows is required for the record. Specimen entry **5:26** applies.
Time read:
**5:22**
